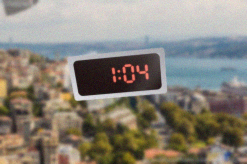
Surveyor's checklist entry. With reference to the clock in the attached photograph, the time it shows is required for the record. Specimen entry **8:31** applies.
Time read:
**1:04**
